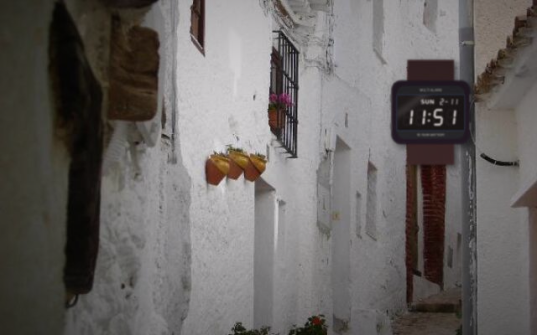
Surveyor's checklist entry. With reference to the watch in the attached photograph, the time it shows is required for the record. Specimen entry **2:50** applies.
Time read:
**11:51**
